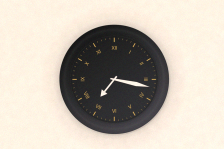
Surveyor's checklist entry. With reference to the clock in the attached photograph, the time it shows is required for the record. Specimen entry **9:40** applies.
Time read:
**7:17**
